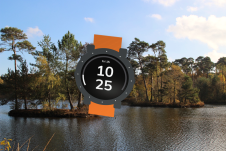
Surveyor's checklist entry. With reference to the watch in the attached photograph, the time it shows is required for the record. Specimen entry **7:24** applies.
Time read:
**10:25**
